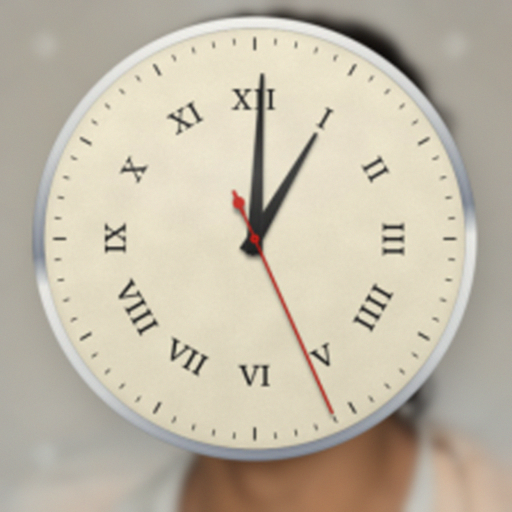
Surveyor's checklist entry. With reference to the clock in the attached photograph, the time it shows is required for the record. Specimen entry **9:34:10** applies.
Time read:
**1:00:26**
